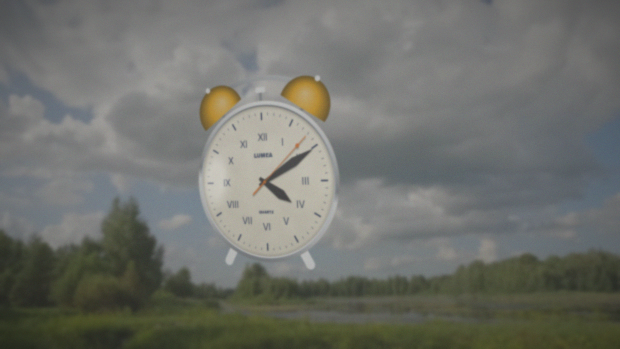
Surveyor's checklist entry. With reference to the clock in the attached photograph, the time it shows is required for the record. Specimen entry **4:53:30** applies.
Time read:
**4:10:08**
